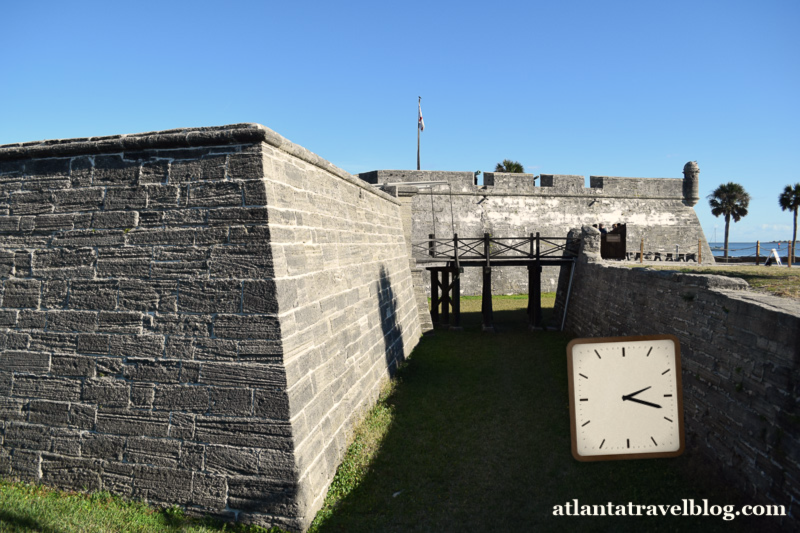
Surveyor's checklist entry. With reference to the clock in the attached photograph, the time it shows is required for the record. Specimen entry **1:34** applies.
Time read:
**2:18**
